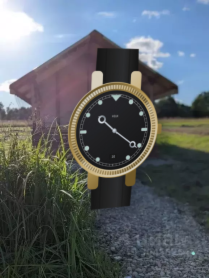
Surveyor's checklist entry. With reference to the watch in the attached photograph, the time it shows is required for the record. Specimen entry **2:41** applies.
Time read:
**10:21**
